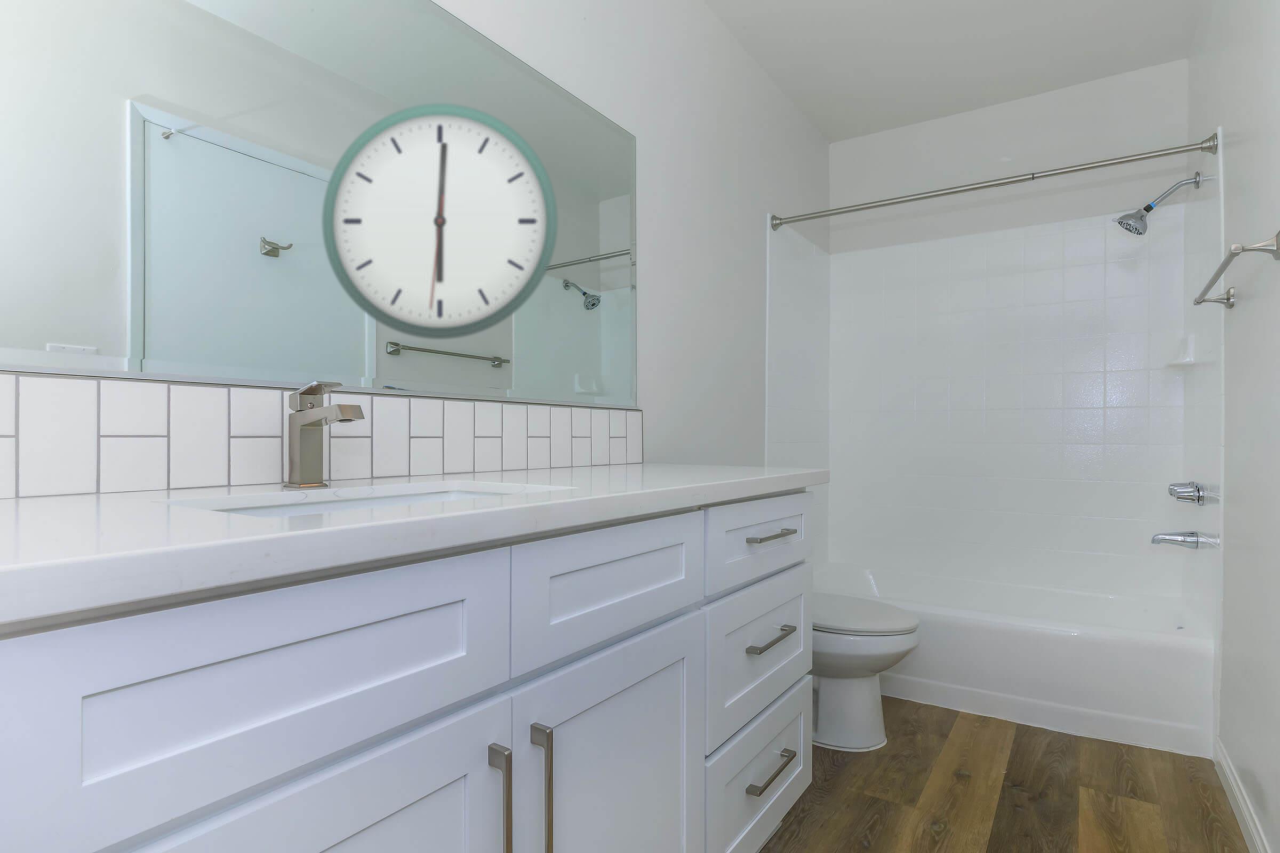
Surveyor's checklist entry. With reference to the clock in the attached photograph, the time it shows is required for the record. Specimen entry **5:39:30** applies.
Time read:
**6:00:31**
